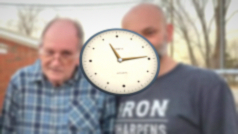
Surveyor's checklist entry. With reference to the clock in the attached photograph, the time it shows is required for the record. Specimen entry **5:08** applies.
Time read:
**11:14**
